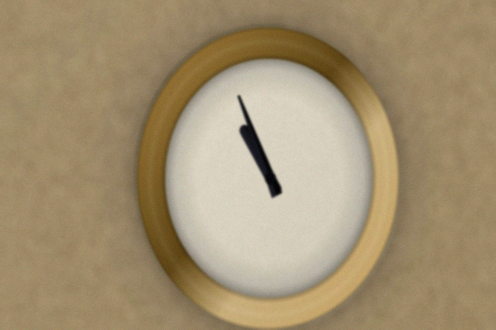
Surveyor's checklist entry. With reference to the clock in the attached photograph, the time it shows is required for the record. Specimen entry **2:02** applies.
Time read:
**10:56**
